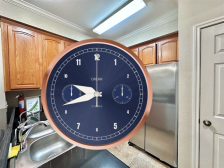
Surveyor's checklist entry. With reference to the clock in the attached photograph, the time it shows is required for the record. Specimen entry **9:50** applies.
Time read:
**9:42**
